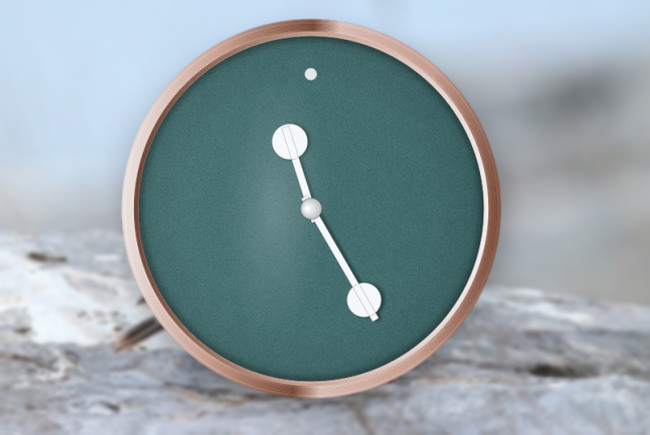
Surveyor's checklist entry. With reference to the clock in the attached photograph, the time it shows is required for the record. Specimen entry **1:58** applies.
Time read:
**11:25**
